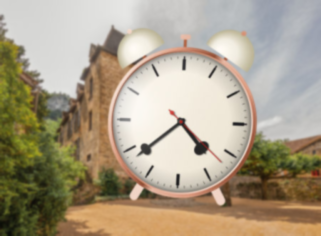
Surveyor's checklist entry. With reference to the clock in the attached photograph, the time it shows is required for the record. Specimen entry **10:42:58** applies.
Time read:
**4:38:22**
